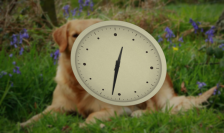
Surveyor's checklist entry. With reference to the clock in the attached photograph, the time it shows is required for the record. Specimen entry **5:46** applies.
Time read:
**12:32**
